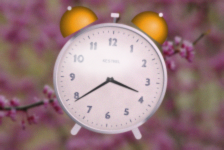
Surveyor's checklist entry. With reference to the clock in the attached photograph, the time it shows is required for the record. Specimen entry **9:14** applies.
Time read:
**3:39**
